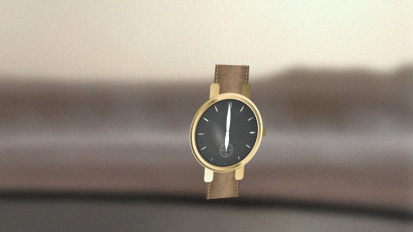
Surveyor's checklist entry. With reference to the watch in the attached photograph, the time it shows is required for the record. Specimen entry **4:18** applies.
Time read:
**6:00**
